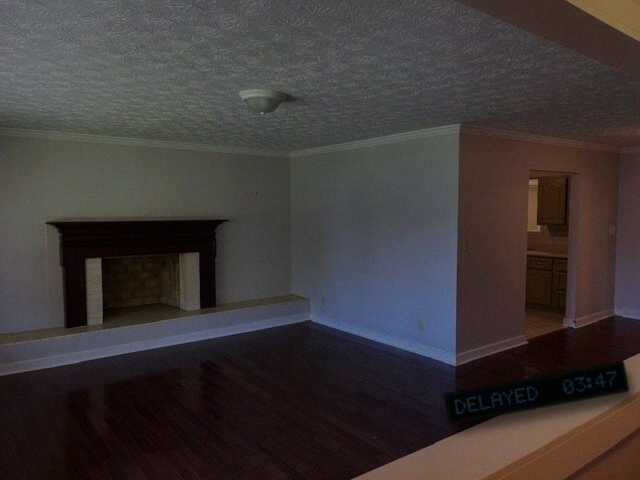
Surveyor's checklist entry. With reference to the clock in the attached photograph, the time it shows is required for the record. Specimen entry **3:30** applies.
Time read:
**3:47**
